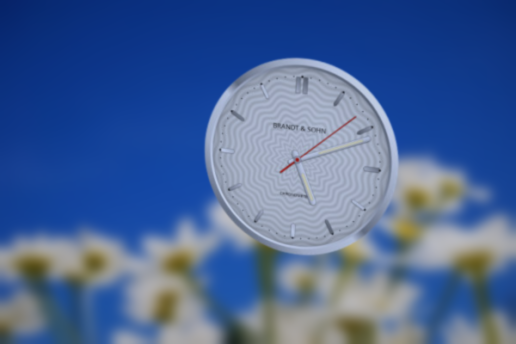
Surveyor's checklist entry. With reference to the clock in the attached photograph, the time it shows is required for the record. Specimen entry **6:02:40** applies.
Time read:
**5:11:08**
